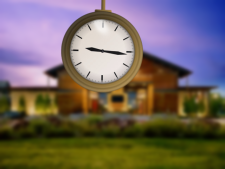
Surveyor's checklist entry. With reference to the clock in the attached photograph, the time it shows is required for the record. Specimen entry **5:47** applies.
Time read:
**9:16**
